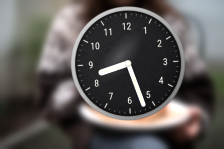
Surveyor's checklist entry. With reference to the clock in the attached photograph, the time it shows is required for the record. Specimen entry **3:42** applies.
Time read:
**8:27**
